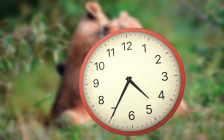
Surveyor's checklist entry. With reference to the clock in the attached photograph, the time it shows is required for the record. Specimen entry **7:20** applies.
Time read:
**4:35**
